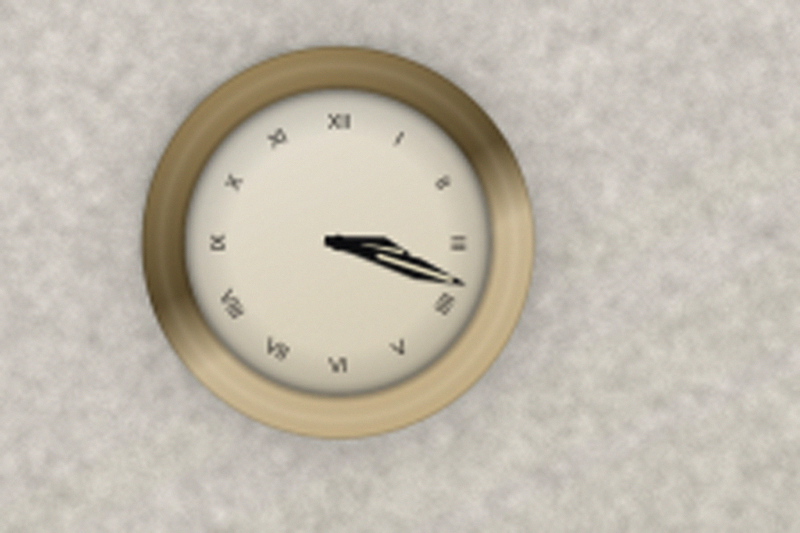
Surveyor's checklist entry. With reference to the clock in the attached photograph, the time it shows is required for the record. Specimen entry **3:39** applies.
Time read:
**3:18**
